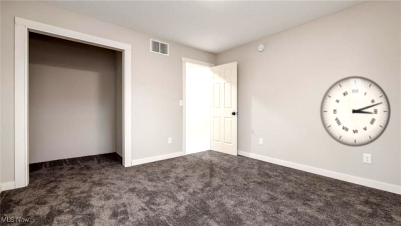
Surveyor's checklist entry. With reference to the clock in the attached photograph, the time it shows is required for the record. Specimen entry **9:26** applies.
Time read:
**3:12**
